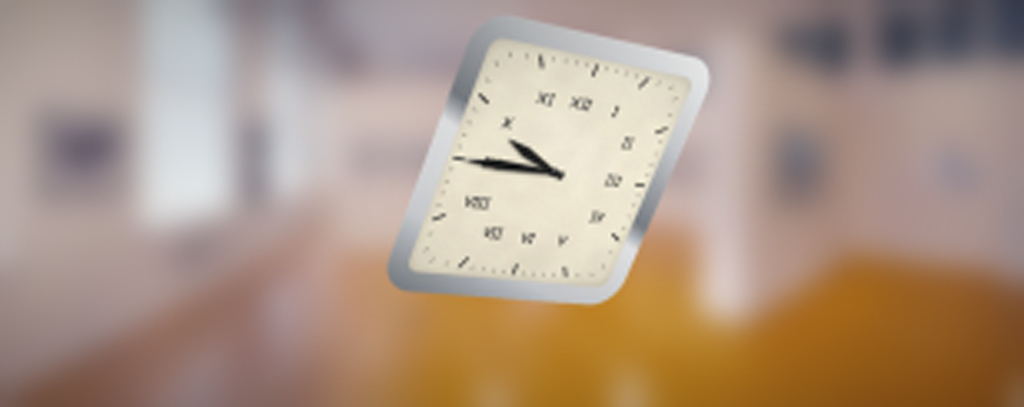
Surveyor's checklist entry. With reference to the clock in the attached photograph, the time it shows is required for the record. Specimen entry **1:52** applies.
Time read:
**9:45**
